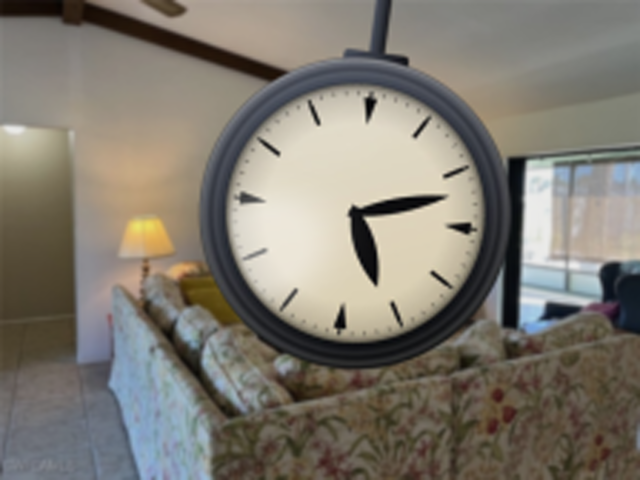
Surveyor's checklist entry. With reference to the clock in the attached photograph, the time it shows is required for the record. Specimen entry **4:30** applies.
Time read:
**5:12**
